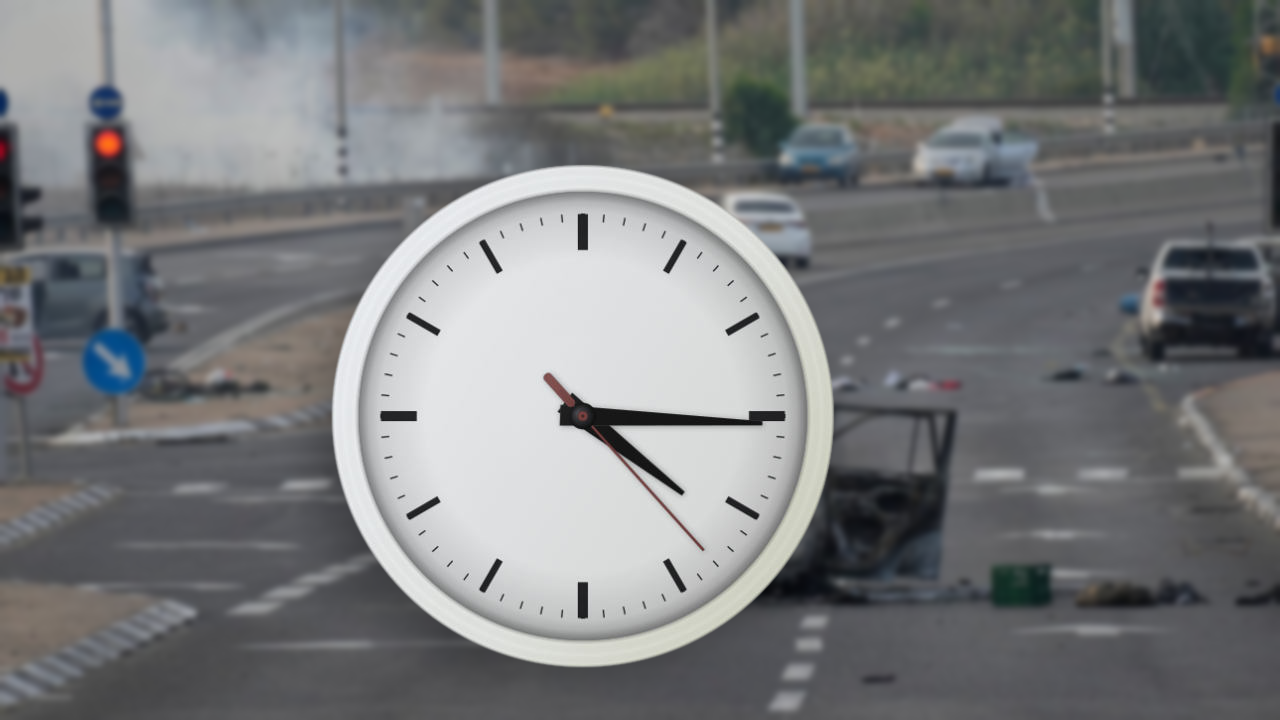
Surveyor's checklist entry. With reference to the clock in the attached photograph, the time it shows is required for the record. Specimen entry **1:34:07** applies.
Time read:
**4:15:23**
